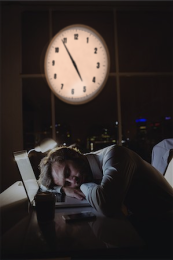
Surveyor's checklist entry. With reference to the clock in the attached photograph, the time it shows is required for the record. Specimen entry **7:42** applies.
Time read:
**4:54**
